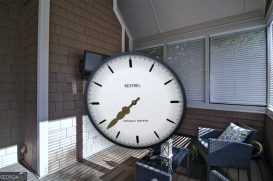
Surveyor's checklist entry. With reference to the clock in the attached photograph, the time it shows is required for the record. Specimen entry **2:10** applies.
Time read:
**7:38**
